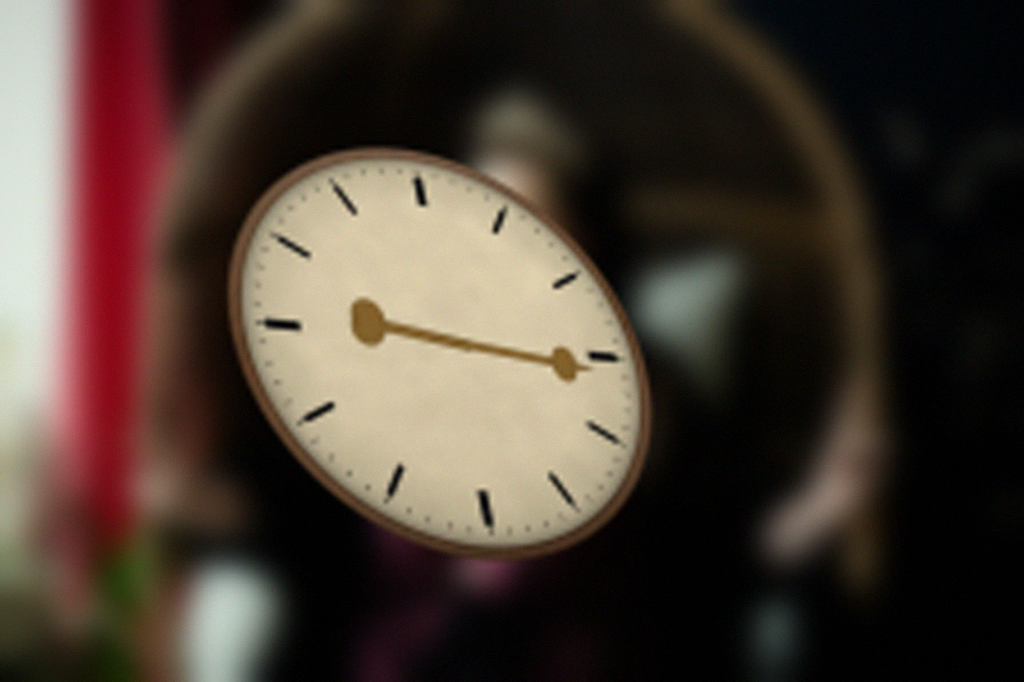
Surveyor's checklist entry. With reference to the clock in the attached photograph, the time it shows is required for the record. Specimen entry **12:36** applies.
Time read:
**9:16**
